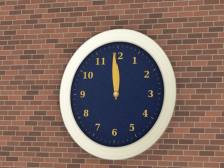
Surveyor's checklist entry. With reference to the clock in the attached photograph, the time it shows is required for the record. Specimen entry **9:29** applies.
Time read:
**11:59**
